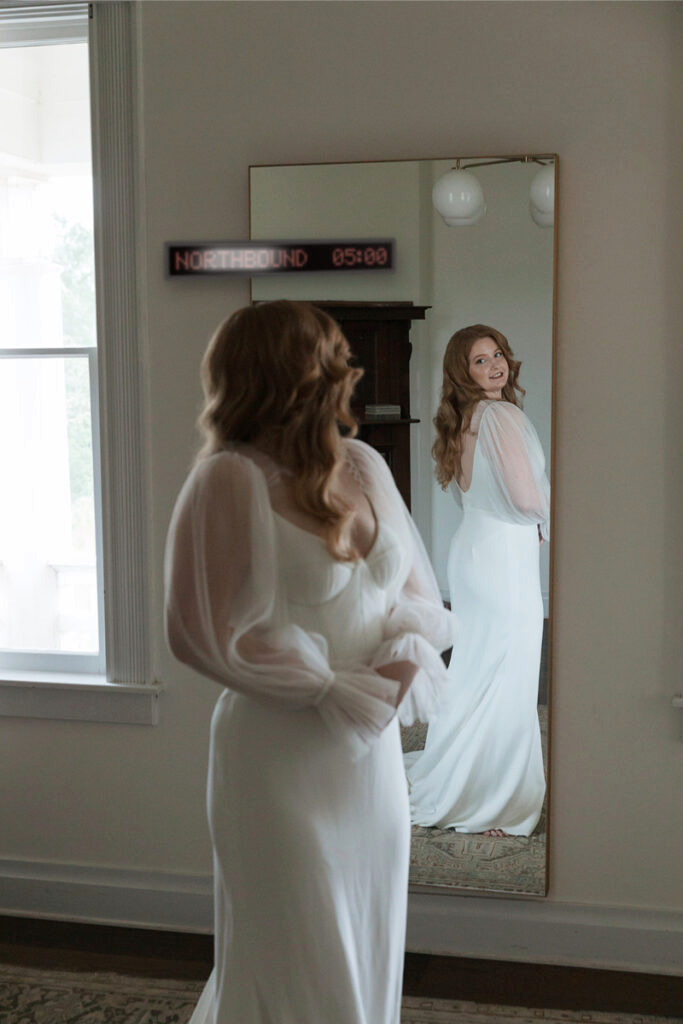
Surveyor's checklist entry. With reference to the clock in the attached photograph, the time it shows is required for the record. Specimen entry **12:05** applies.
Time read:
**5:00**
